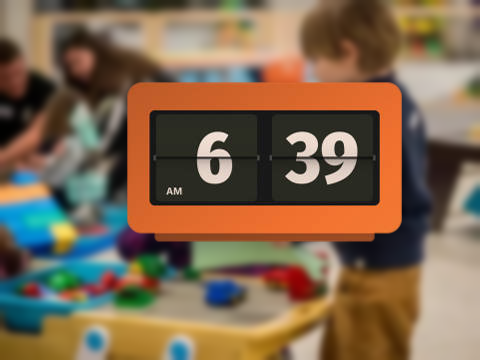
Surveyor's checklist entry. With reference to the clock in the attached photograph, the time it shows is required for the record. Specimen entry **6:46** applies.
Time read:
**6:39**
